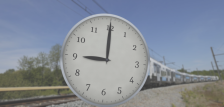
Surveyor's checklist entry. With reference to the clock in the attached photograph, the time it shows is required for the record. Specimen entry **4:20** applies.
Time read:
**9:00**
